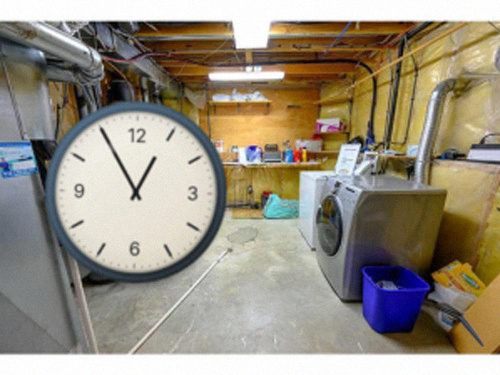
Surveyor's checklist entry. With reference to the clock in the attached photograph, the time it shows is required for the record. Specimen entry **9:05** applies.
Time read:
**12:55**
